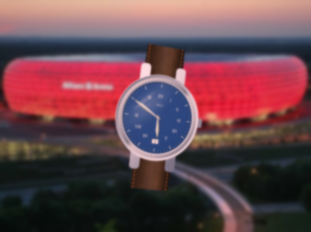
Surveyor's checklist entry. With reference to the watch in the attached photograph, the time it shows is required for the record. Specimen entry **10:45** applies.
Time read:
**5:50**
